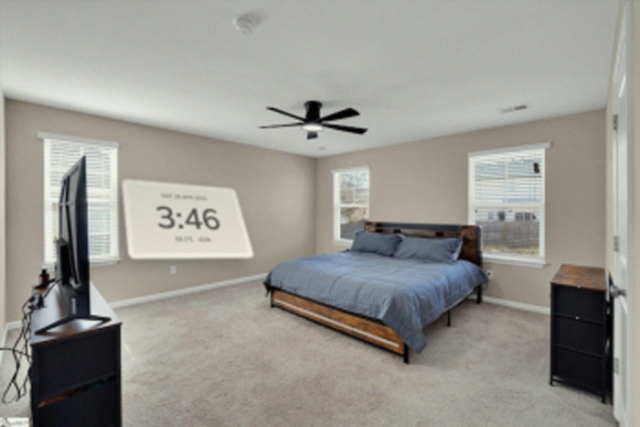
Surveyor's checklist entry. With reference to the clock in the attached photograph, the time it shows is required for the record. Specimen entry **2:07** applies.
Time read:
**3:46**
